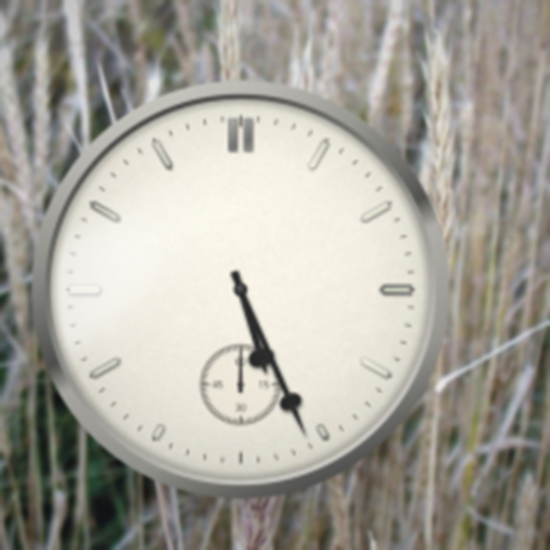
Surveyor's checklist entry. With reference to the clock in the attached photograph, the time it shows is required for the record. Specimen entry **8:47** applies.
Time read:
**5:26**
